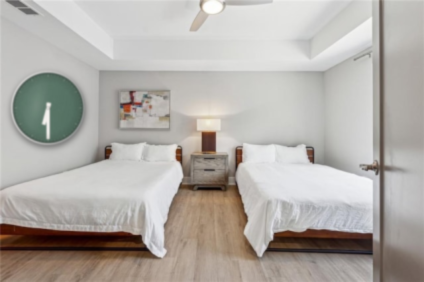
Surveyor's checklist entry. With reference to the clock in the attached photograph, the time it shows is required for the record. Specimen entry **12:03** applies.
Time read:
**6:30**
